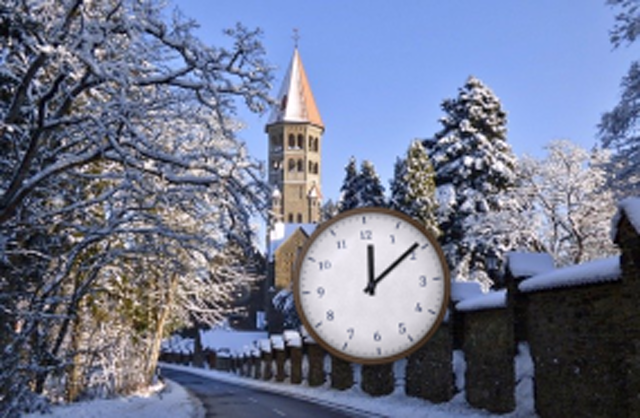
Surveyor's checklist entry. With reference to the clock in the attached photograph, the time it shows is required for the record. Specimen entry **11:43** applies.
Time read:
**12:09**
